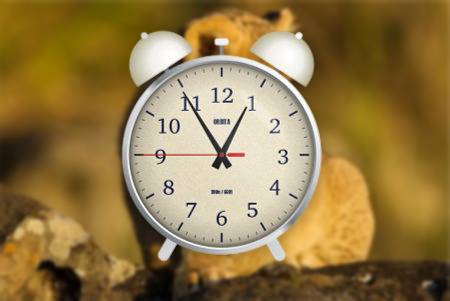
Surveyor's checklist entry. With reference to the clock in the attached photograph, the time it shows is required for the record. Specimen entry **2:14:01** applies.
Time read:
**12:54:45**
